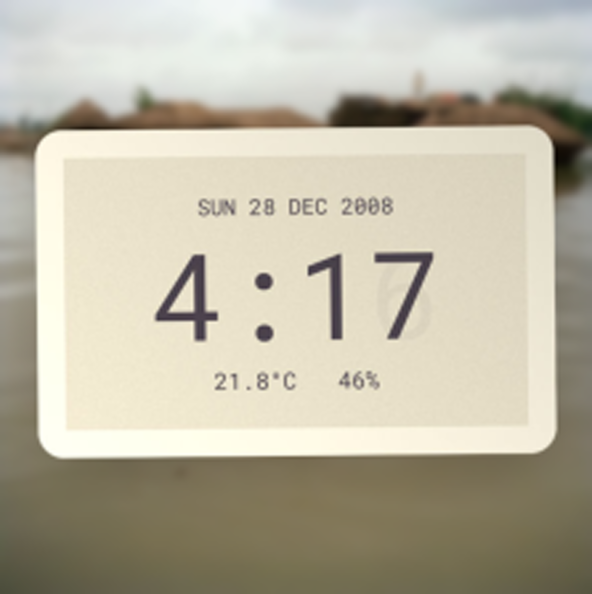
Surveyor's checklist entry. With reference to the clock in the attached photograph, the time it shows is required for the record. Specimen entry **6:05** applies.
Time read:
**4:17**
